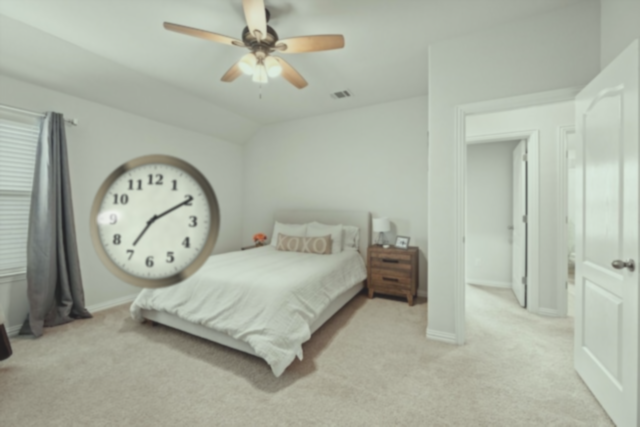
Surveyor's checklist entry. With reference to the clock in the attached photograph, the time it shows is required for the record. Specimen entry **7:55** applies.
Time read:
**7:10**
